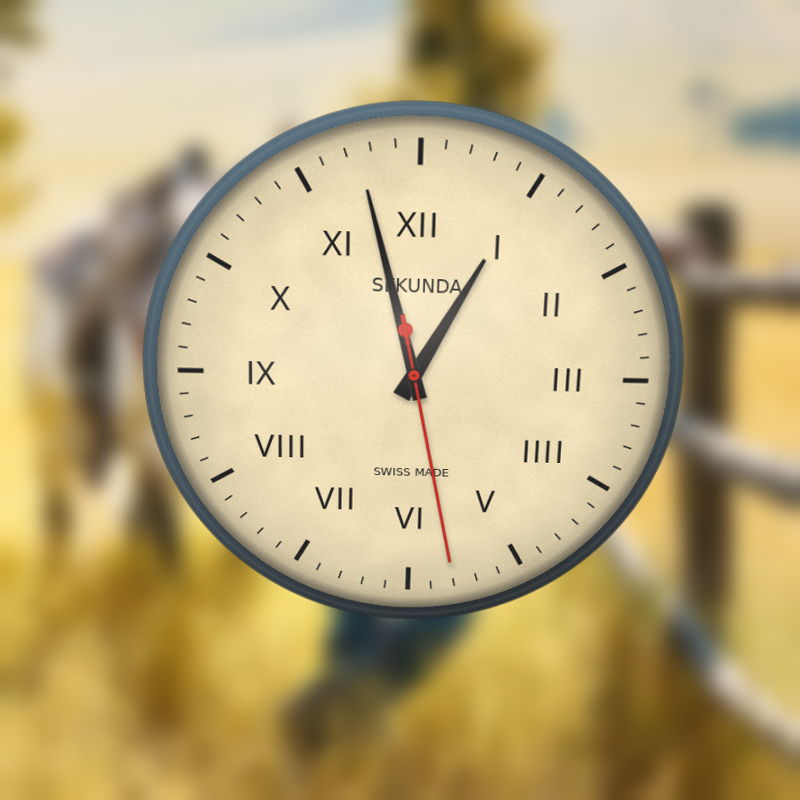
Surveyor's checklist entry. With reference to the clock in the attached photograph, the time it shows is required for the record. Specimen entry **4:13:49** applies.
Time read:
**12:57:28**
